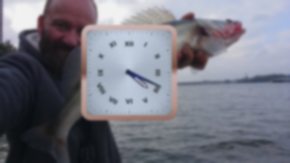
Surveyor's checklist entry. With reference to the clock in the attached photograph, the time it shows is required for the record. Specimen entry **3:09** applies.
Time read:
**4:19**
